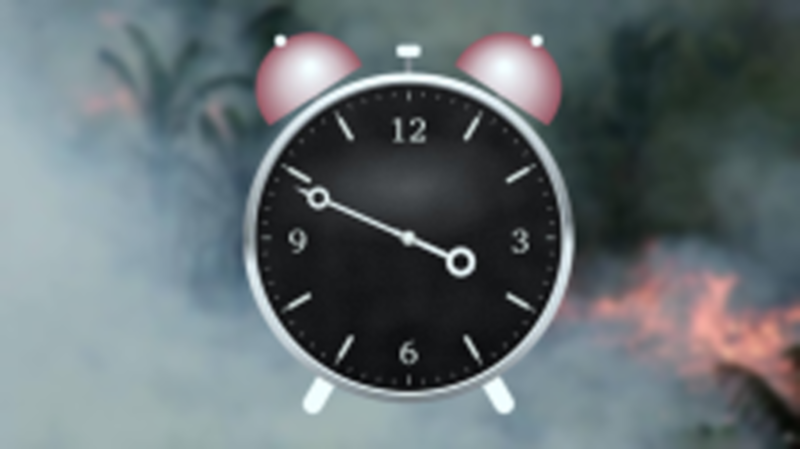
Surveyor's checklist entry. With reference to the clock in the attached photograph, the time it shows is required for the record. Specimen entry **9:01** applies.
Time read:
**3:49**
